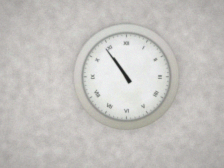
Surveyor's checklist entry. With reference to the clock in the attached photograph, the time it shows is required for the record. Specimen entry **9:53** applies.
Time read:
**10:54**
